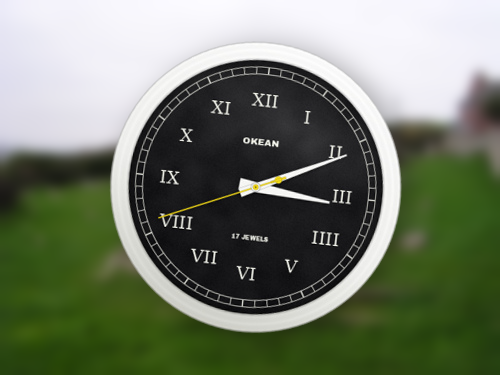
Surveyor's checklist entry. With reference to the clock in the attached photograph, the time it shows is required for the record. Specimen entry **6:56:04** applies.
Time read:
**3:10:41**
